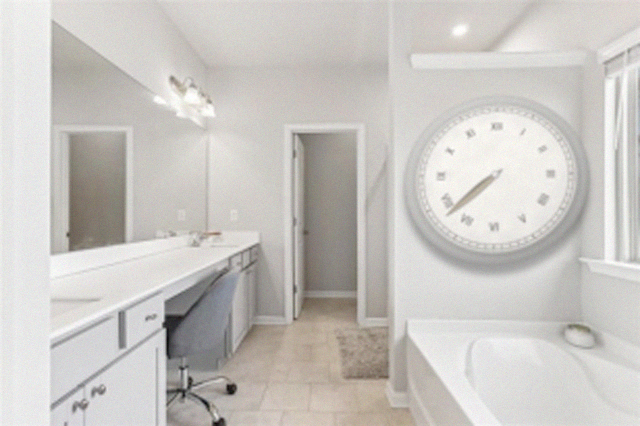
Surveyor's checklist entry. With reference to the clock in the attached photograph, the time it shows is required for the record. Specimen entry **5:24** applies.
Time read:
**7:38**
